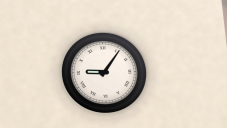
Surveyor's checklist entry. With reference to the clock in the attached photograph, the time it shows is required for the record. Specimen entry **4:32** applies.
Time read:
**9:06**
